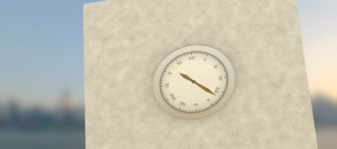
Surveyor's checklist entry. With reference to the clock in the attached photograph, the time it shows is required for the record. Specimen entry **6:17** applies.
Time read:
**10:22**
